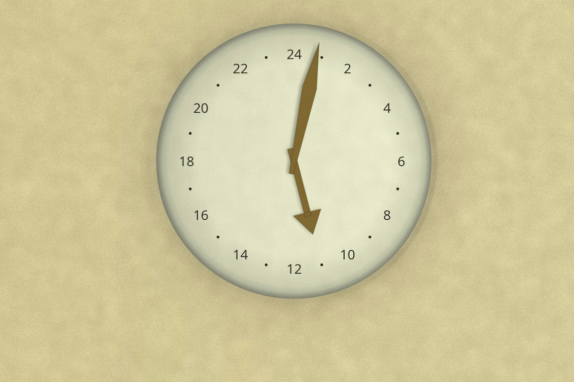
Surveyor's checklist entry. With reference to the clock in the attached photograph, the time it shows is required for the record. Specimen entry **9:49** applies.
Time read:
**11:02**
